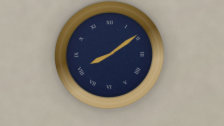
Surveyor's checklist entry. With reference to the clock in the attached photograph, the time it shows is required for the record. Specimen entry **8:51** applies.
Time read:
**8:09**
